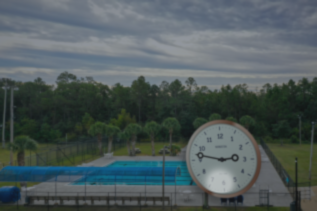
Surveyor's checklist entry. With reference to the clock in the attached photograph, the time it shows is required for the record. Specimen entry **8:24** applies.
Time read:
**2:47**
